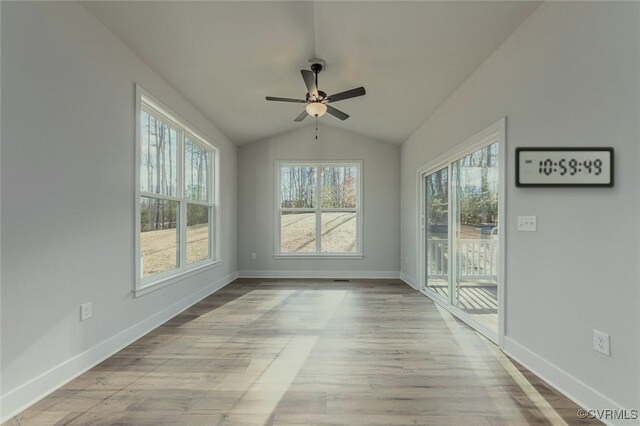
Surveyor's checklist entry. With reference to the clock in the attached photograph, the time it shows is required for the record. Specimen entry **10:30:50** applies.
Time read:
**10:59:49**
